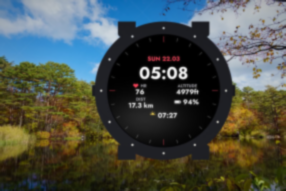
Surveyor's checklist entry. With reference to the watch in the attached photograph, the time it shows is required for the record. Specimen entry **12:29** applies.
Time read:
**5:08**
